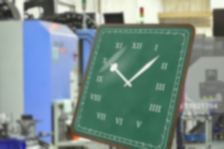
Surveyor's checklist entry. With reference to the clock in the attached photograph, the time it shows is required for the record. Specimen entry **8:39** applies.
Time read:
**10:07**
